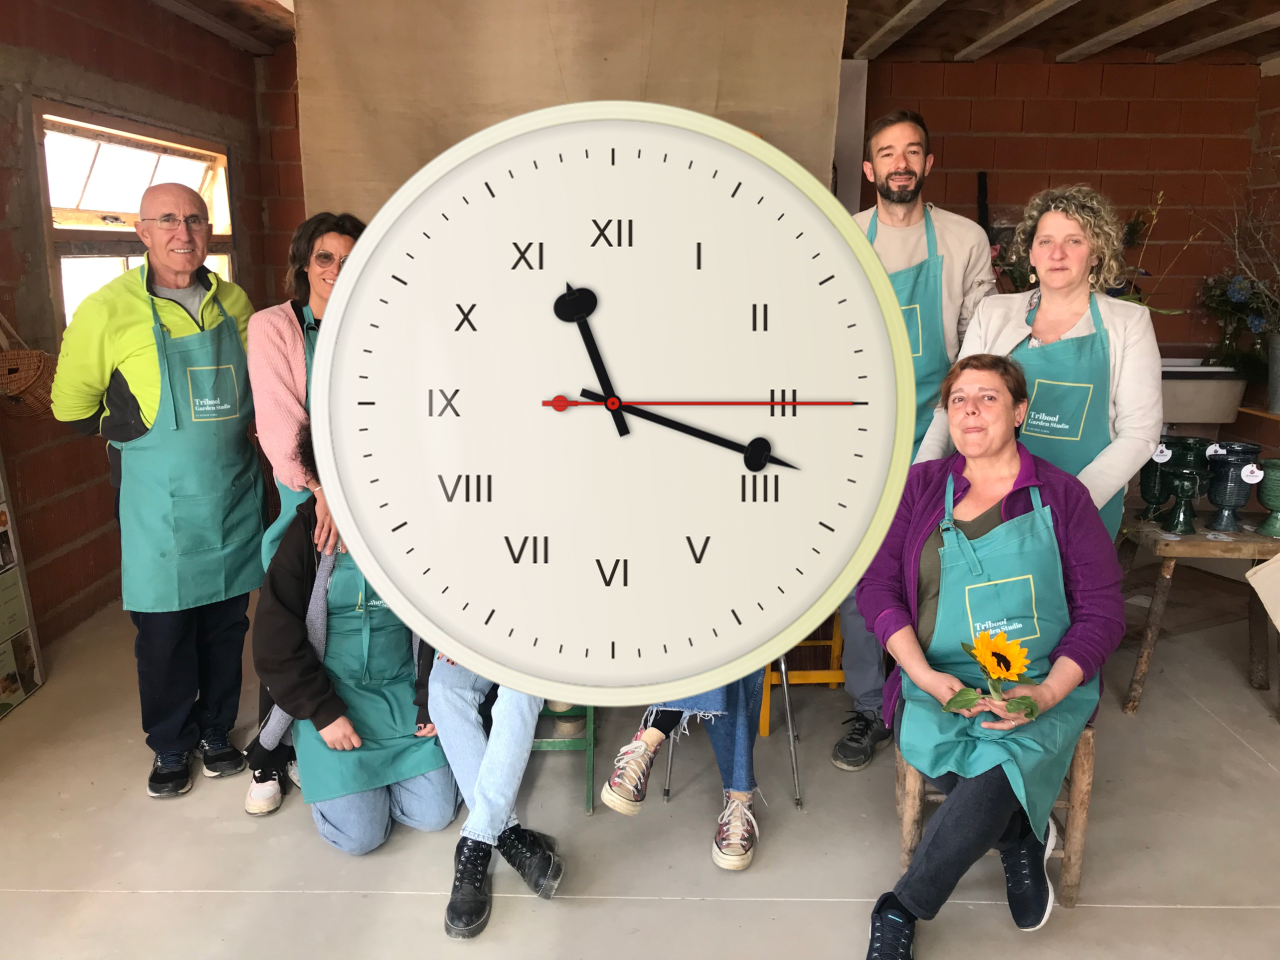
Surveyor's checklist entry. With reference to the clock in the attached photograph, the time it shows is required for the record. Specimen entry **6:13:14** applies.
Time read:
**11:18:15**
